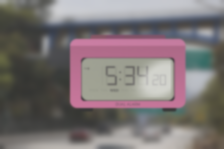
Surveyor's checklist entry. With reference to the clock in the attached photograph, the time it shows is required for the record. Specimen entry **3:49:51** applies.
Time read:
**5:34:20**
